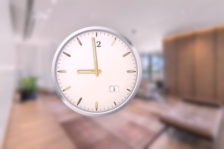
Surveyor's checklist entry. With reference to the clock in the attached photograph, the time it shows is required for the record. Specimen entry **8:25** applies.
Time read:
**8:59**
